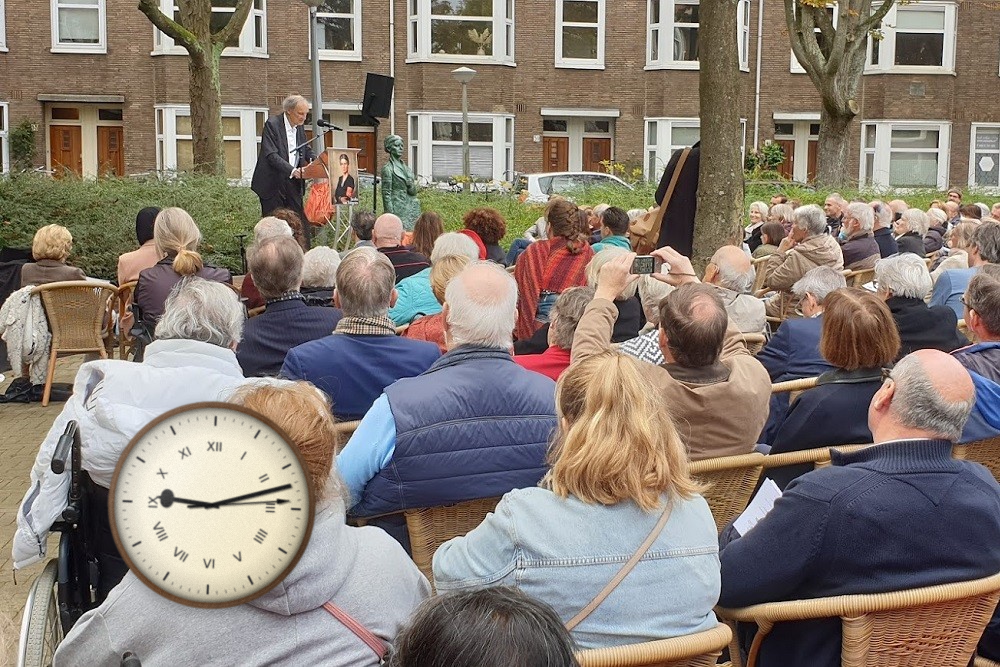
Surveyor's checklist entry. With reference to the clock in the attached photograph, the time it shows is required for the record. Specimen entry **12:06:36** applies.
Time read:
**9:12:14**
